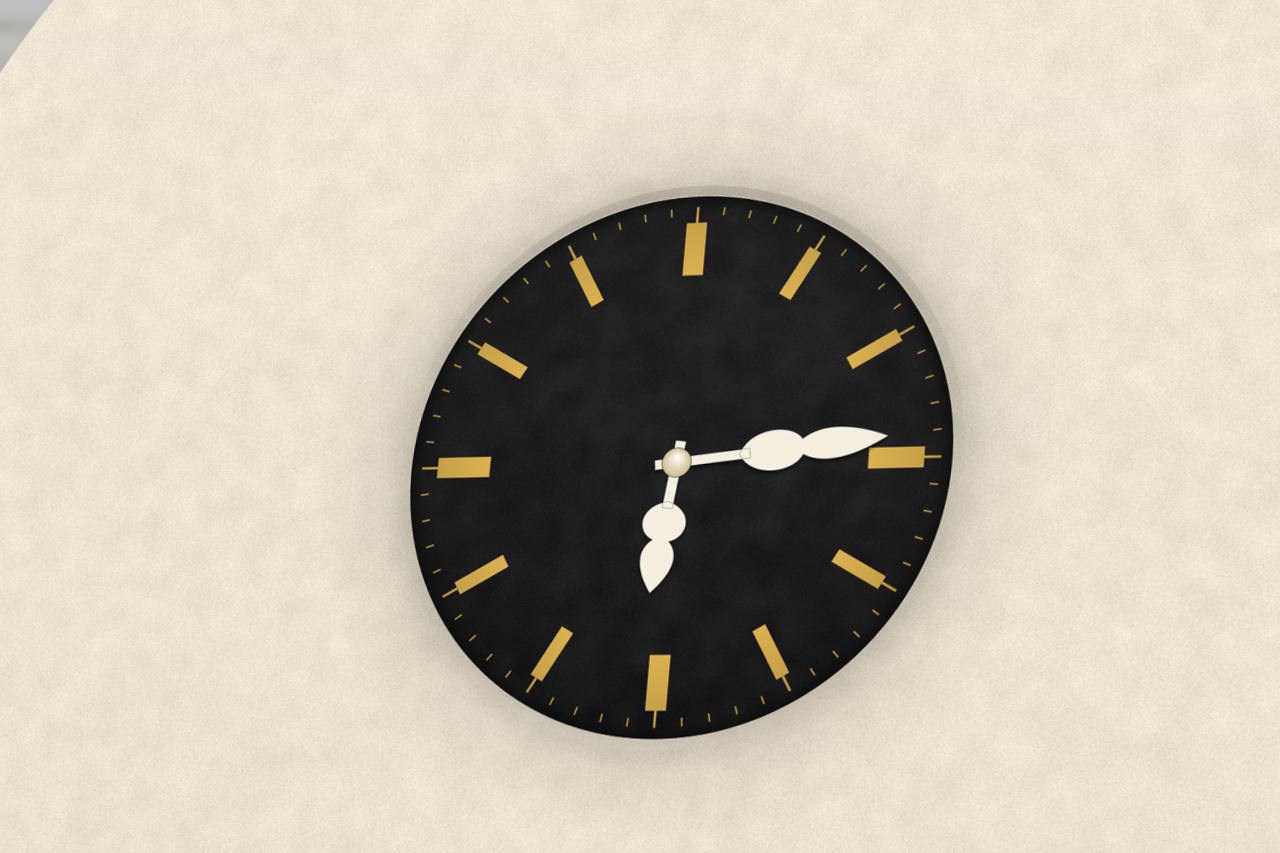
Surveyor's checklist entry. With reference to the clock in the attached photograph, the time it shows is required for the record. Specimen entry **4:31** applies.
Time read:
**6:14**
